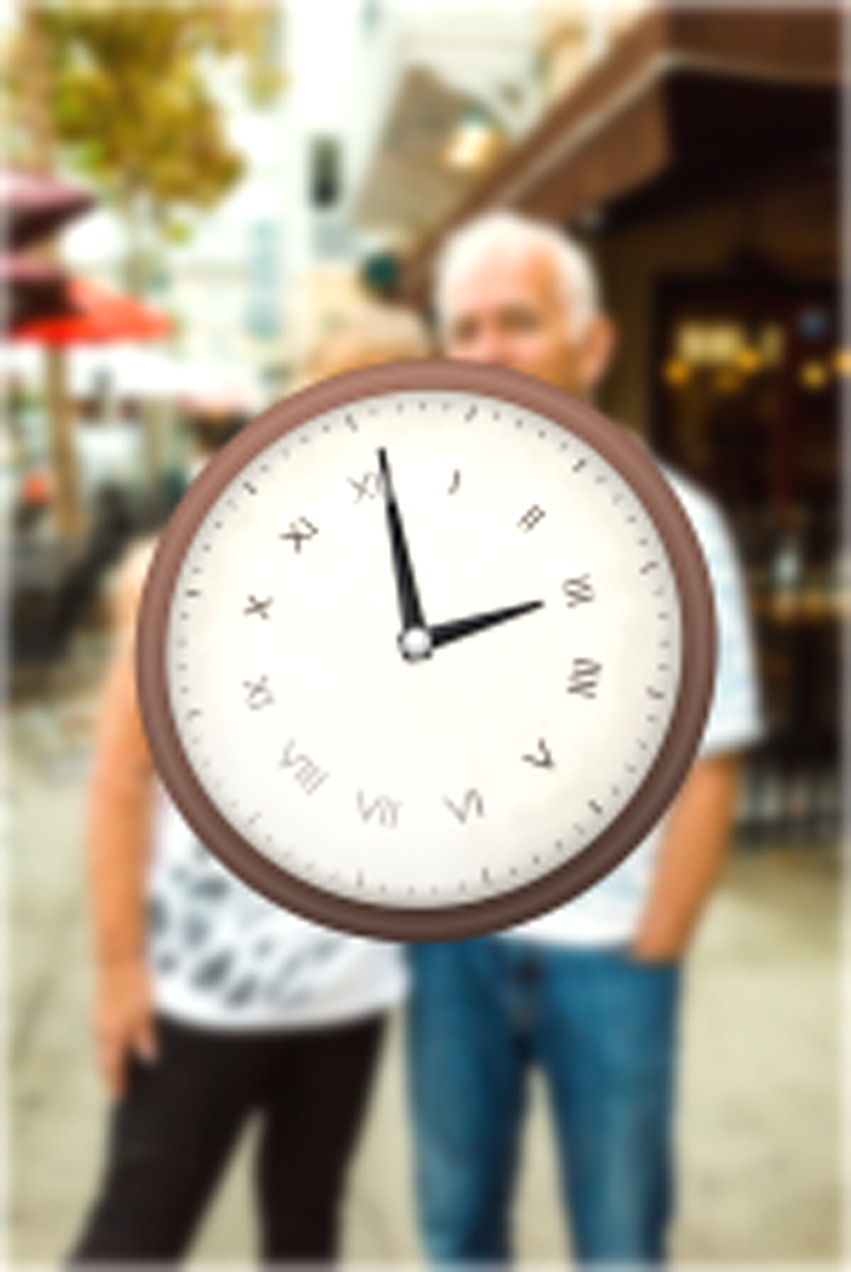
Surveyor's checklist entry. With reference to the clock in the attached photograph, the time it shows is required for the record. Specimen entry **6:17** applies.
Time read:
**3:01**
